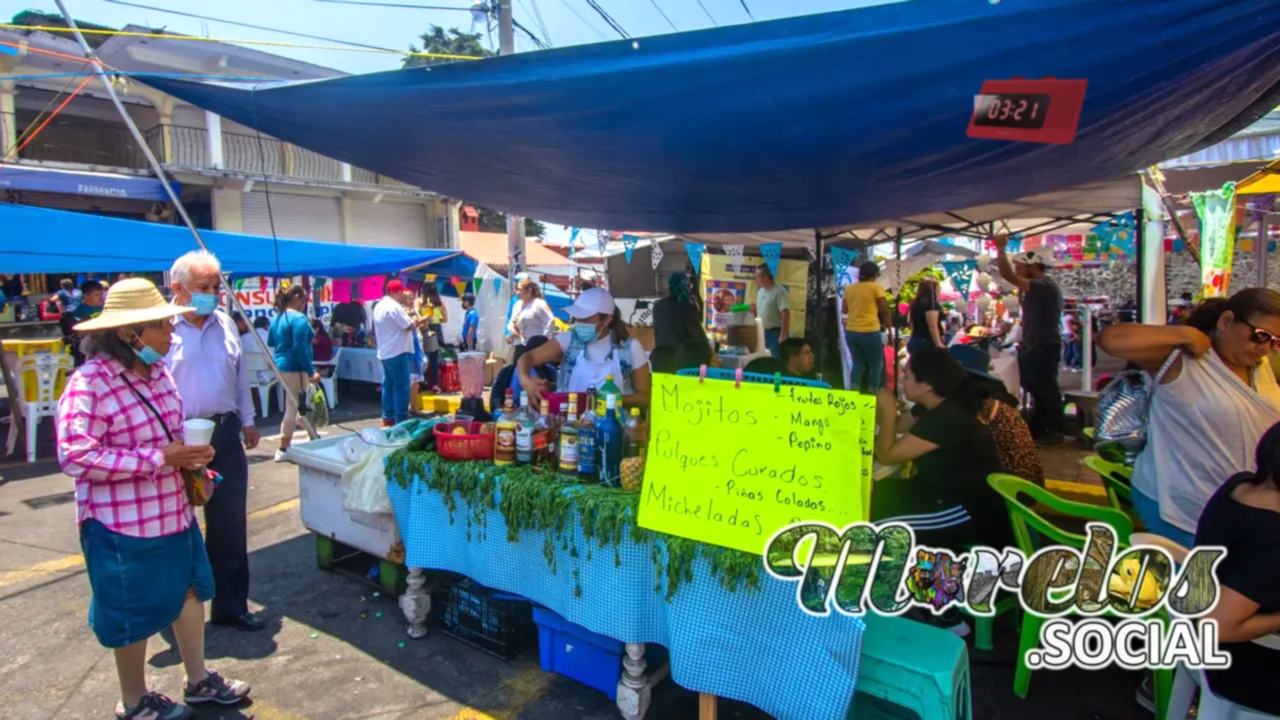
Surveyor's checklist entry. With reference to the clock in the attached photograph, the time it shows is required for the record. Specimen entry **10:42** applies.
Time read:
**3:21**
